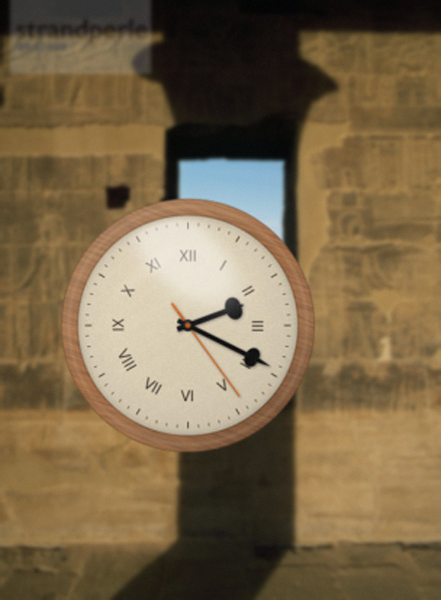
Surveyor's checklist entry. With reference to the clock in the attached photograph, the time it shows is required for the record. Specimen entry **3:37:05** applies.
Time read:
**2:19:24**
